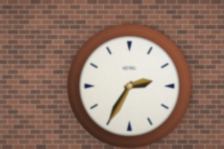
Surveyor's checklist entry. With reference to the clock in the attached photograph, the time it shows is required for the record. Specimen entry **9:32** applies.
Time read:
**2:35**
